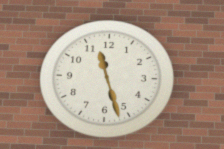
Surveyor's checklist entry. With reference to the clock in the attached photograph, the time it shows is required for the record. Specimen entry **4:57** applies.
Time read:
**11:27**
